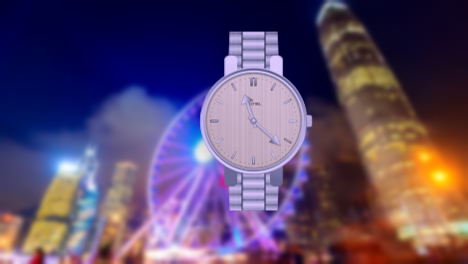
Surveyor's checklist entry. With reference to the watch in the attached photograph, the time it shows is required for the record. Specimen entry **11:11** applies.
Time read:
**11:22**
